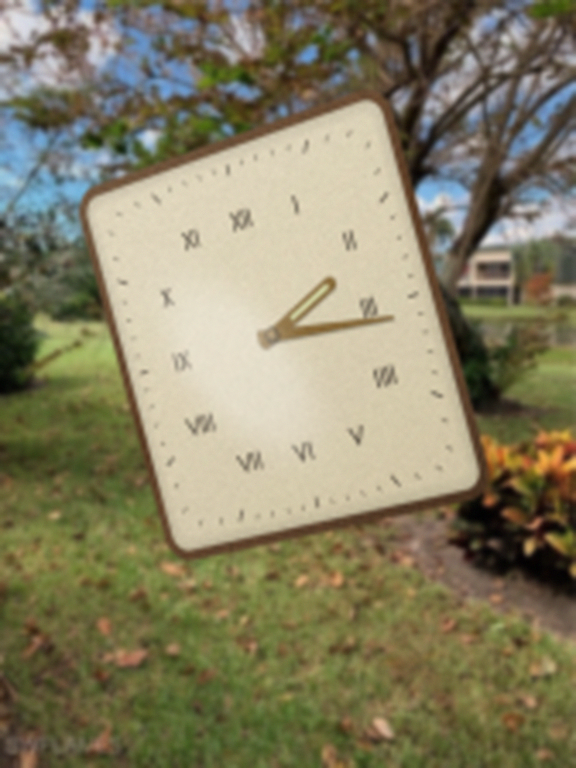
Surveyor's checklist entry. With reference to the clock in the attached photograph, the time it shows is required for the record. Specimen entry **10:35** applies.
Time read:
**2:16**
